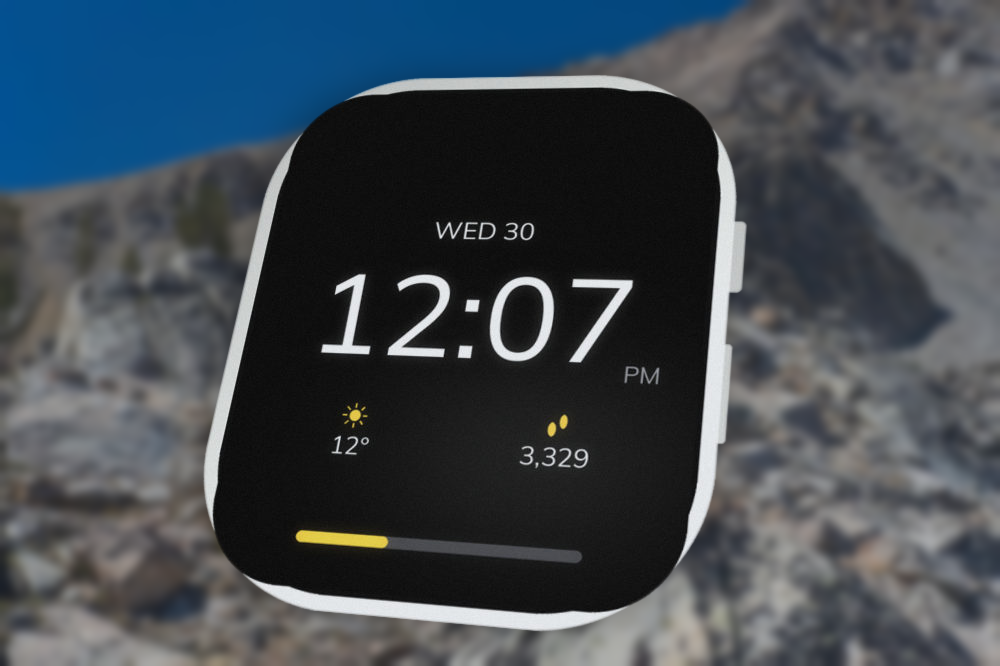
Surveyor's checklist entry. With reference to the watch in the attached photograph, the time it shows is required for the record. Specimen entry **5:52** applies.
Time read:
**12:07**
